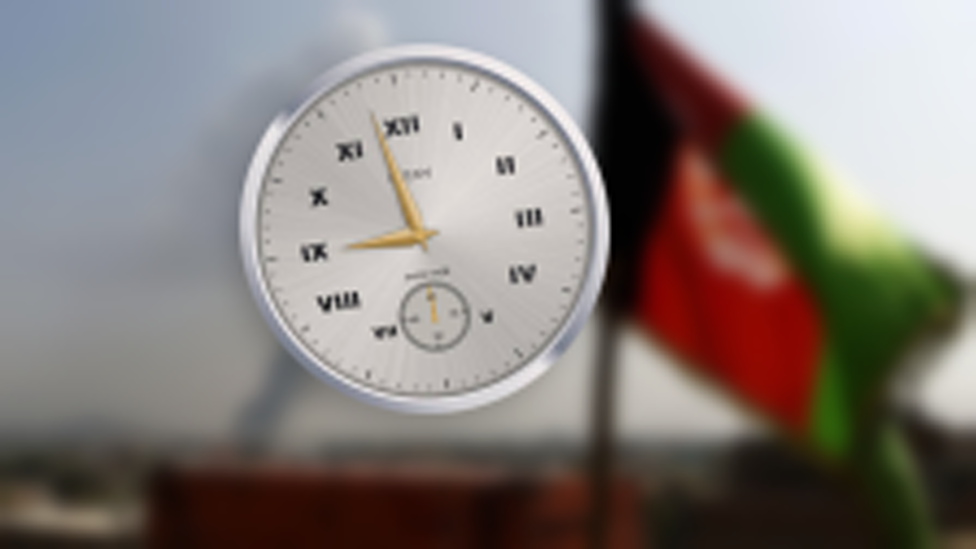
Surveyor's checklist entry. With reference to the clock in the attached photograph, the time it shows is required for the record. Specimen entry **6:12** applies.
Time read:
**8:58**
